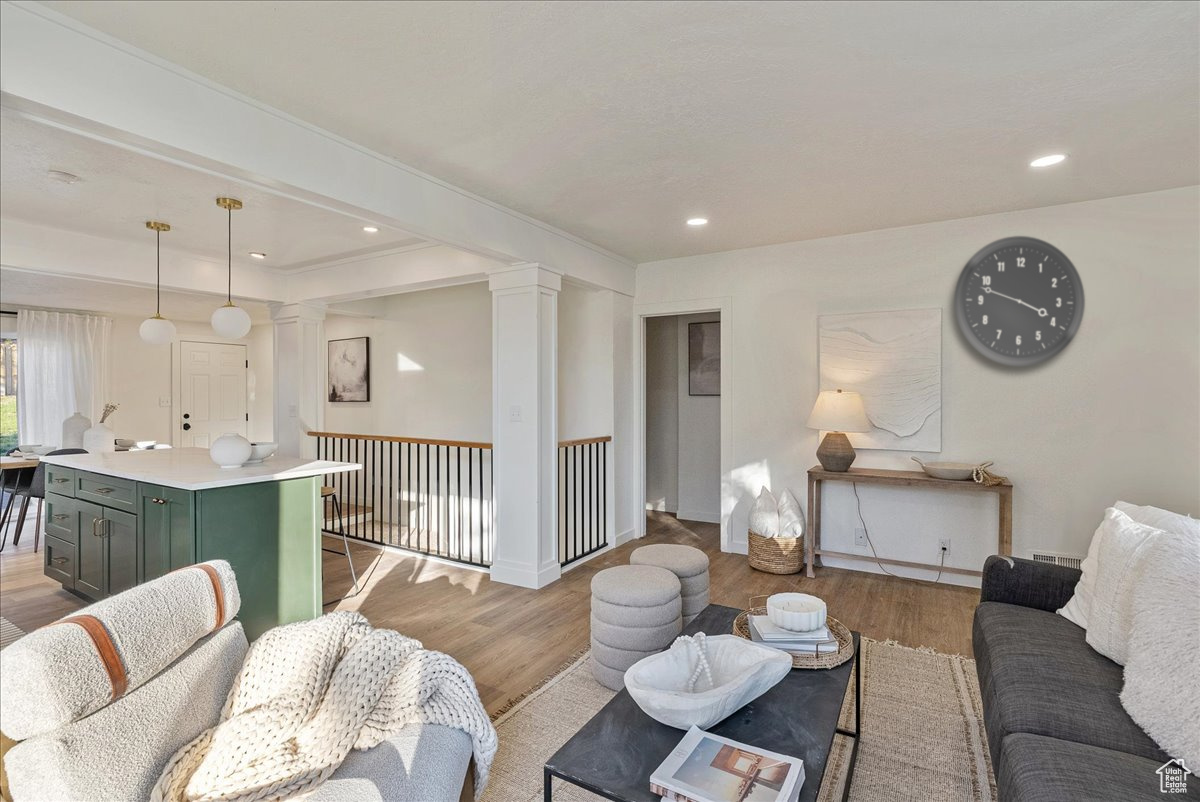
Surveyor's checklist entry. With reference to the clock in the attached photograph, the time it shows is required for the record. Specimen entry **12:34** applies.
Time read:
**3:48**
